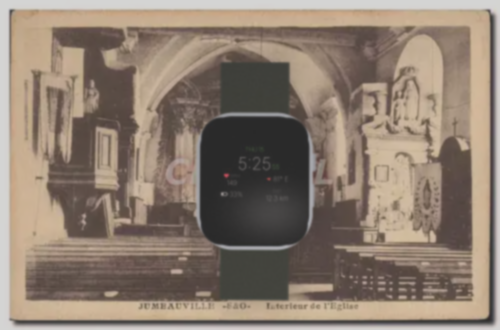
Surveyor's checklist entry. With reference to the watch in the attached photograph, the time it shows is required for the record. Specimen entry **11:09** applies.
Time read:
**5:25**
